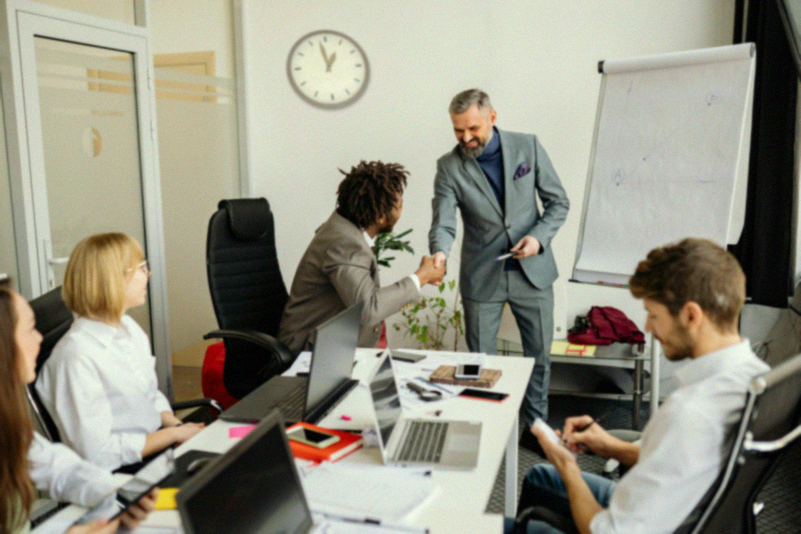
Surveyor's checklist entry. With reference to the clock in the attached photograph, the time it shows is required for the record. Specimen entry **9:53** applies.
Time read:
**12:58**
